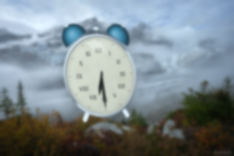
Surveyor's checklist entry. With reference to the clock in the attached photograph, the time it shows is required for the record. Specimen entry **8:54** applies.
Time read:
**6:30**
